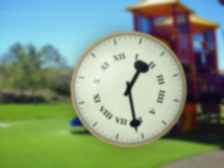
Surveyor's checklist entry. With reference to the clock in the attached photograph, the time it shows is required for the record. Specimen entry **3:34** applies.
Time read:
**1:31**
